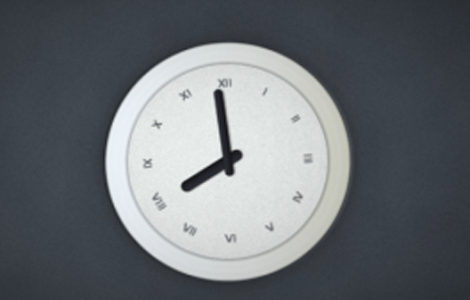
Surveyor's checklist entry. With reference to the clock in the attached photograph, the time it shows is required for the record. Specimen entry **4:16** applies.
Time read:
**7:59**
